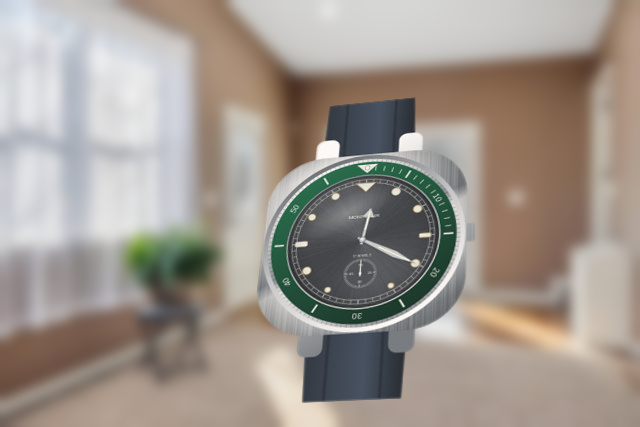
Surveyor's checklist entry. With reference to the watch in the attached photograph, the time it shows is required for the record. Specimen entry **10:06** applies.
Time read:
**12:20**
